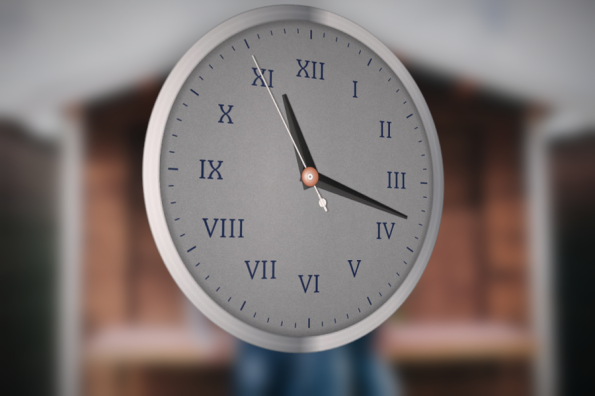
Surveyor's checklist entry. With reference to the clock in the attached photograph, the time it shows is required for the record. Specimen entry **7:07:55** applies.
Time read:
**11:17:55**
